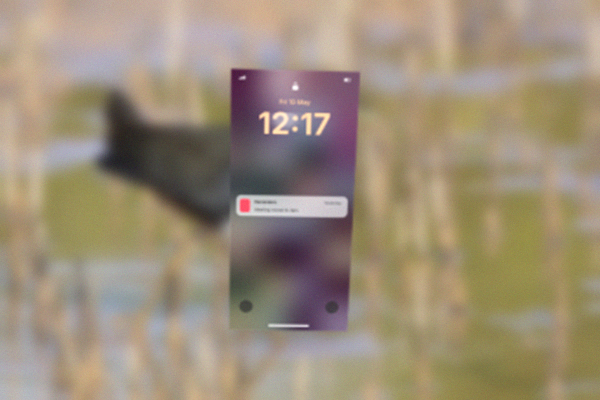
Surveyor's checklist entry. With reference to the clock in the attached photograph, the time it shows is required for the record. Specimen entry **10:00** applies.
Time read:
**12:17**
